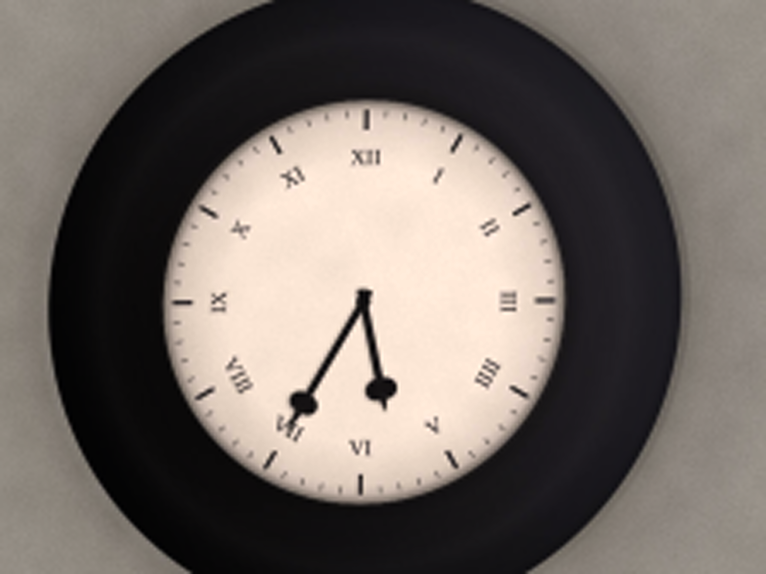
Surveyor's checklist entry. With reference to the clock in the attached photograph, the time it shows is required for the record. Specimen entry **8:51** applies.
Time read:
**5:35**
